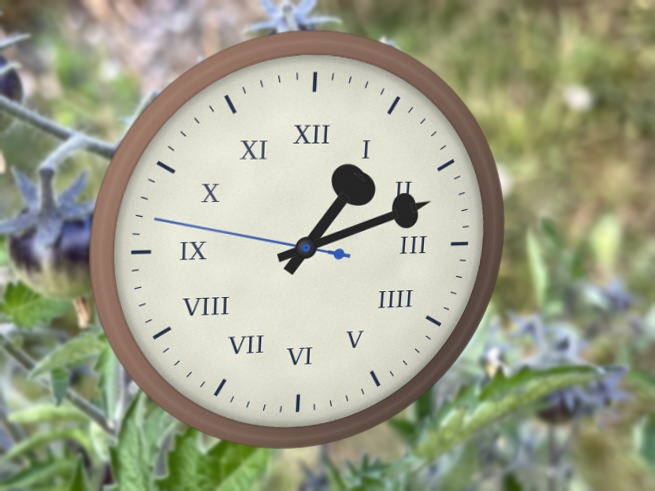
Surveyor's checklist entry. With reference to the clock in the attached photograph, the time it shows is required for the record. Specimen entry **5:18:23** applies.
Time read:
**1:11:47**
